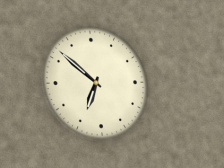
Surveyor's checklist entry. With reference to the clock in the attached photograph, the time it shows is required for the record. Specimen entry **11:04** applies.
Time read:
**6:52**
